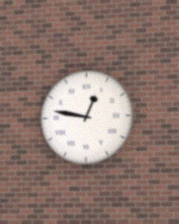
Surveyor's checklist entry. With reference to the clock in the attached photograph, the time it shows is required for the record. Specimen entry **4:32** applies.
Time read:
**12:47**
